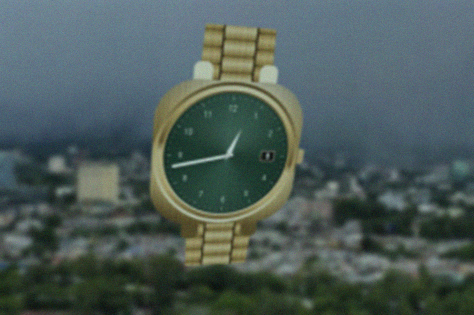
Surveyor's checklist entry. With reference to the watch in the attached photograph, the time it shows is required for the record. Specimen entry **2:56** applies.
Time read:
**12:43**
